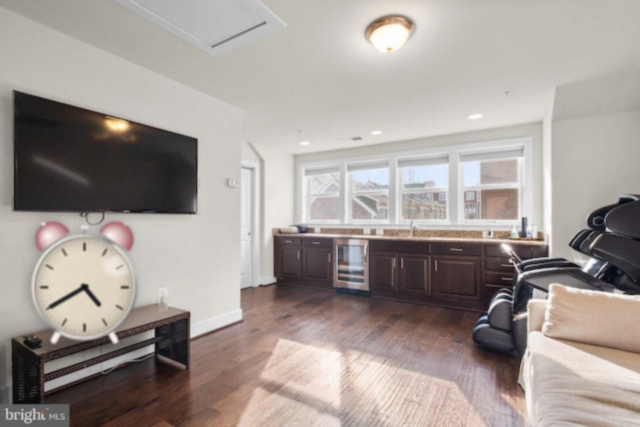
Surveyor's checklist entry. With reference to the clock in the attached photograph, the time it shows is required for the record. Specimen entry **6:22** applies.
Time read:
**4:40**
